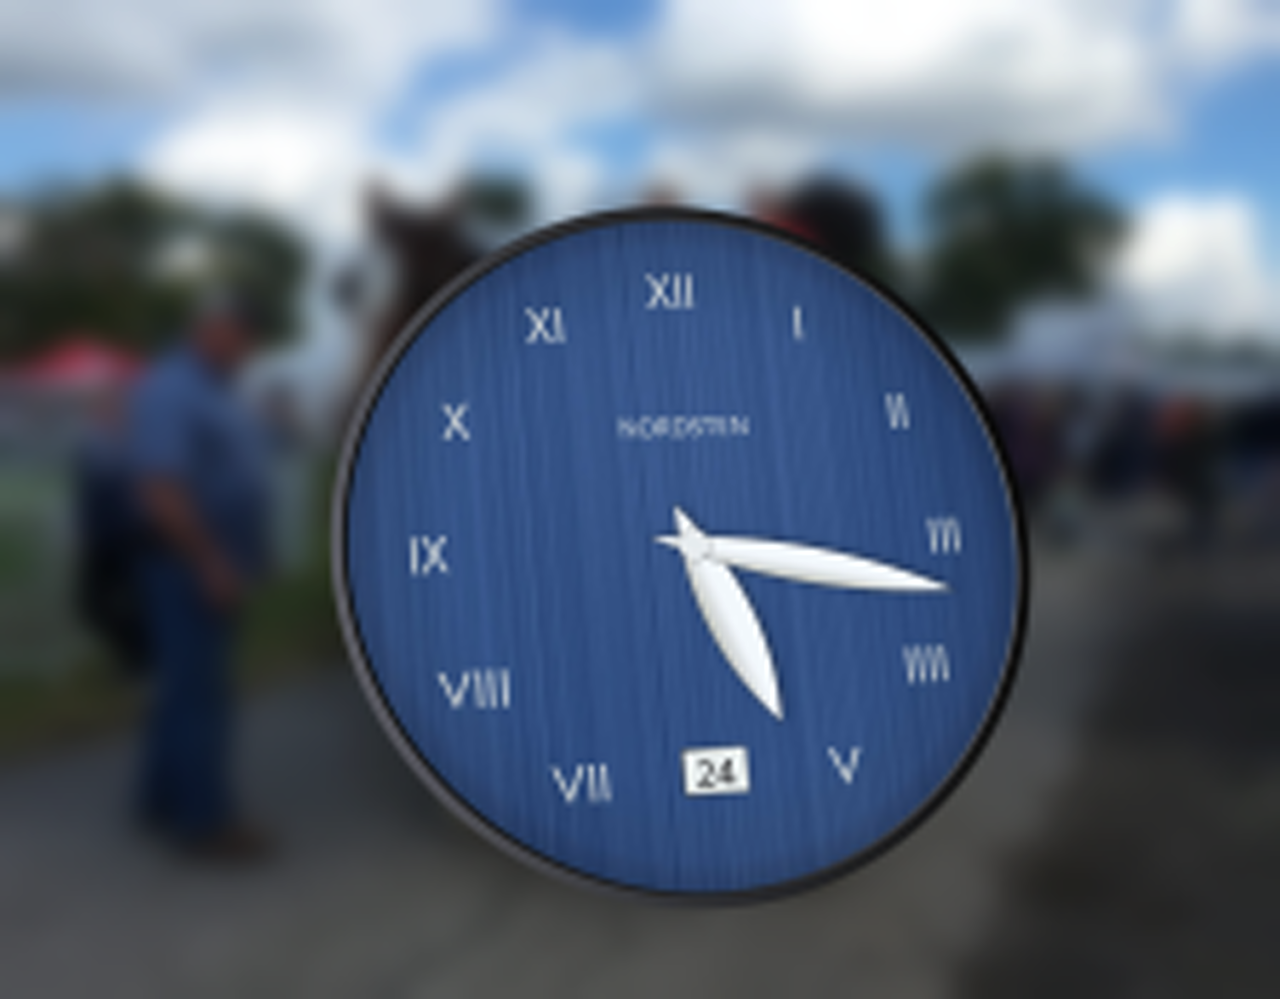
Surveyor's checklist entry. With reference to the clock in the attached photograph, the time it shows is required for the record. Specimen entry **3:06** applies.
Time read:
**5:17**
